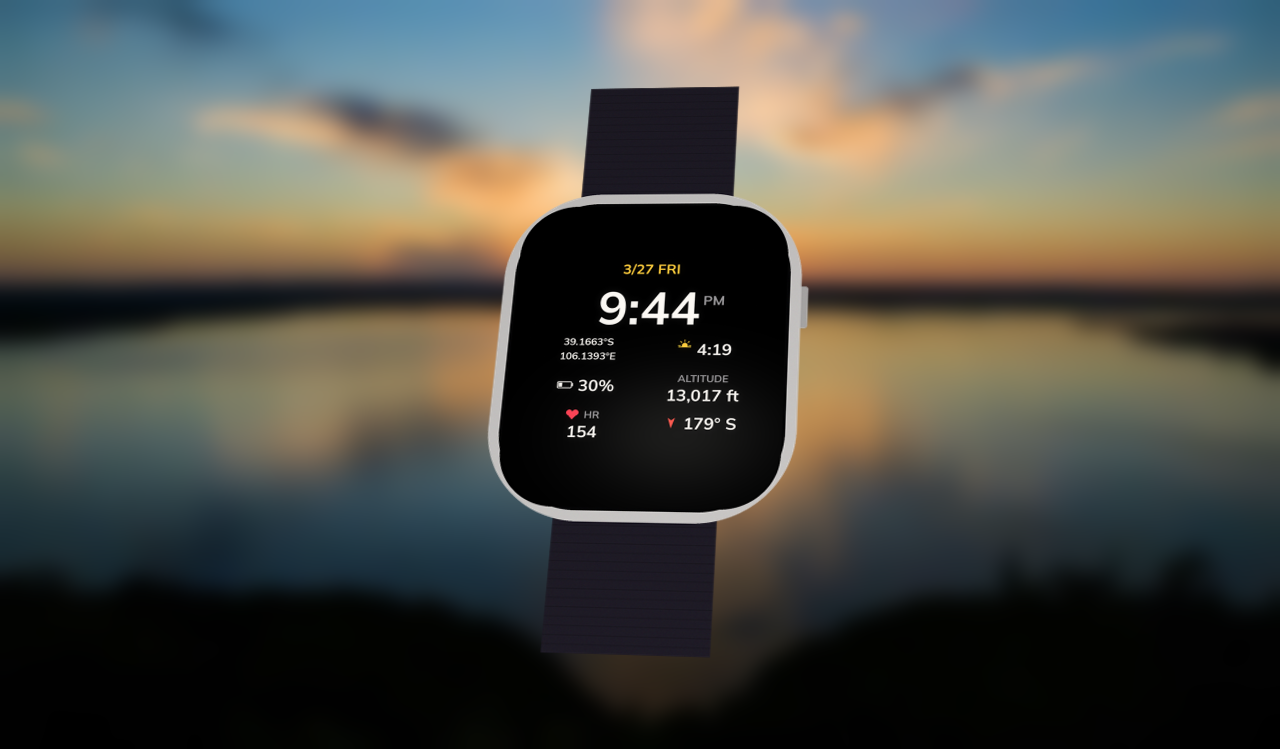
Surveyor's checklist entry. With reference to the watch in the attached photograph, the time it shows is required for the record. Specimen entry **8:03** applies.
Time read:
**9:44**
